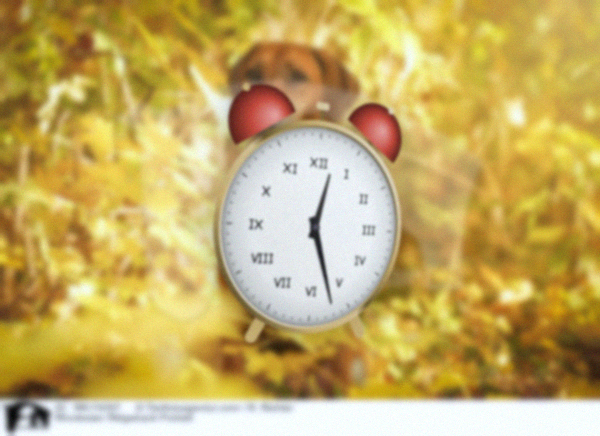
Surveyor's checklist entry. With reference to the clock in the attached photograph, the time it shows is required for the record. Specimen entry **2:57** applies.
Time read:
**12:27**
